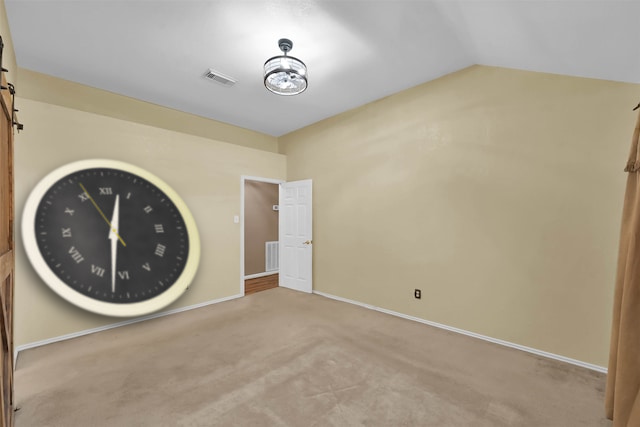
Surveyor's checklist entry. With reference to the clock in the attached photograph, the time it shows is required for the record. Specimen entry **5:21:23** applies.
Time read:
**12:31:56**
